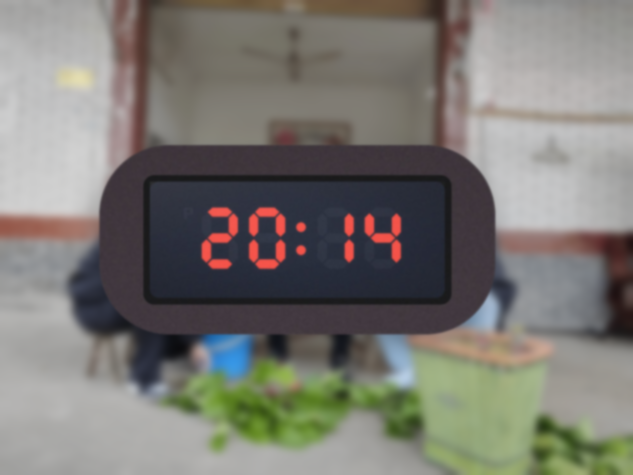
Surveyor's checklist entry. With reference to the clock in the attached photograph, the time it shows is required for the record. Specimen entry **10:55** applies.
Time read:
**20:14**
